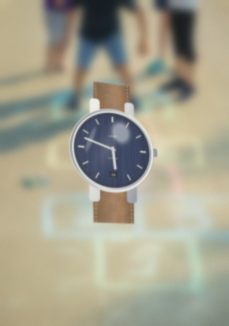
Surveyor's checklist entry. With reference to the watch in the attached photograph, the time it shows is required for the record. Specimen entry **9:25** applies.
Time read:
**5:48**
